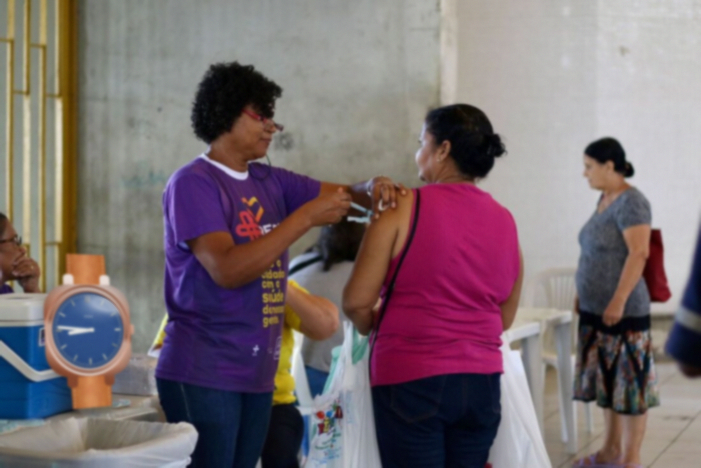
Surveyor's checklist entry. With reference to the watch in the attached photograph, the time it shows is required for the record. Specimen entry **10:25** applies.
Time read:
**8:46**
